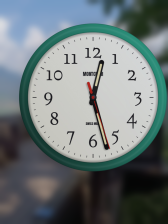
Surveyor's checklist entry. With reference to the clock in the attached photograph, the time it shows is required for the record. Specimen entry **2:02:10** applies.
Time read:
**12:27:27**
